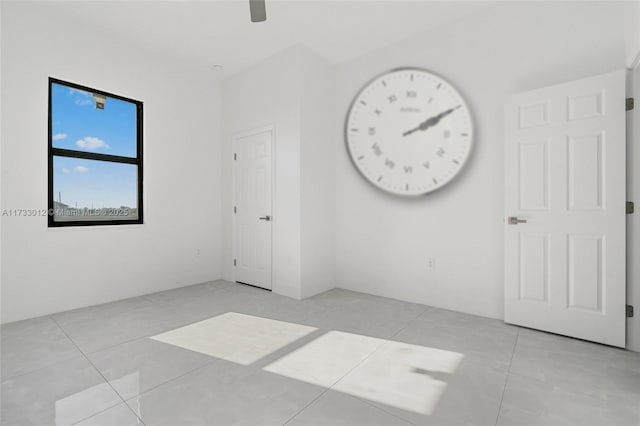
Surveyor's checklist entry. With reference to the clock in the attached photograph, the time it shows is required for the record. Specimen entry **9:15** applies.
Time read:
**2:10**
